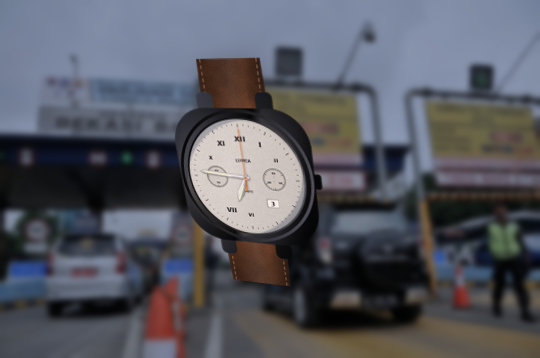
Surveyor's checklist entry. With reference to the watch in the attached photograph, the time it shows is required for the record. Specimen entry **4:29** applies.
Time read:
**6:46**
